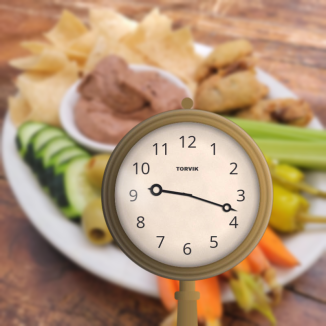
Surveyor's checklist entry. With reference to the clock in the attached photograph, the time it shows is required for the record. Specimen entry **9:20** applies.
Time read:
**9:18**
